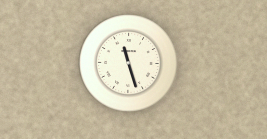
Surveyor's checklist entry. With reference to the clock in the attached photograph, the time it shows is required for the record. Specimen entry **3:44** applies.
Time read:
**11:27**
